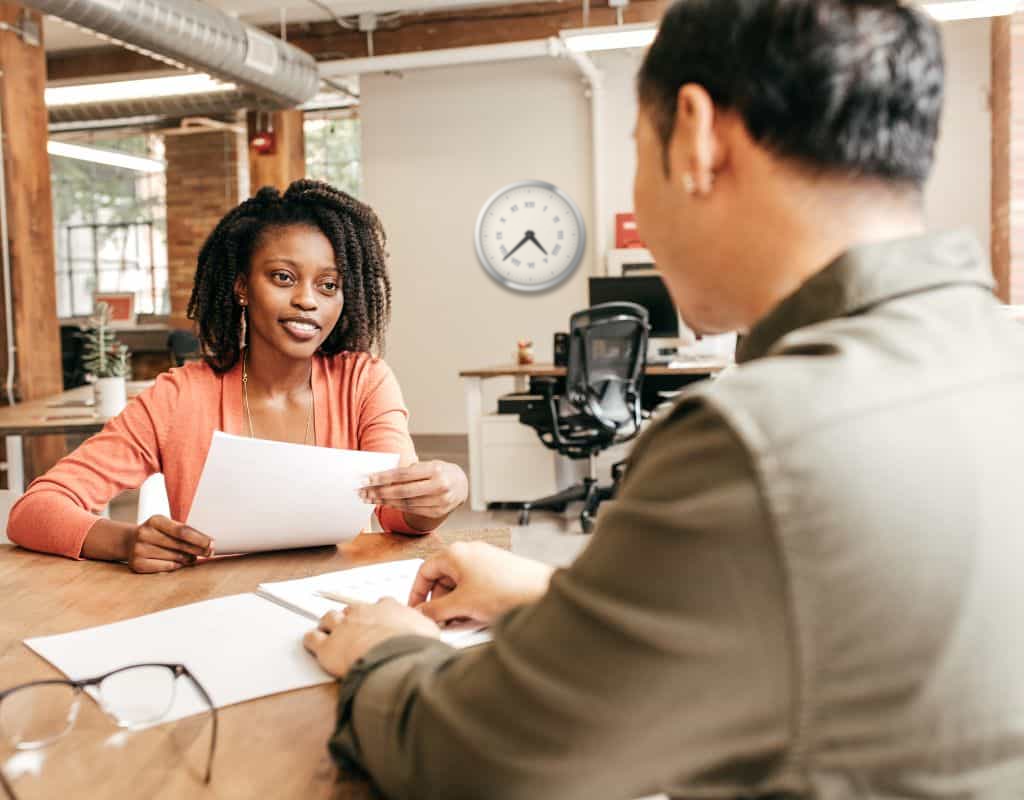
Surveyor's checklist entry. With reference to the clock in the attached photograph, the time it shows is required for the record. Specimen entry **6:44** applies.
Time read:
**4:38**
